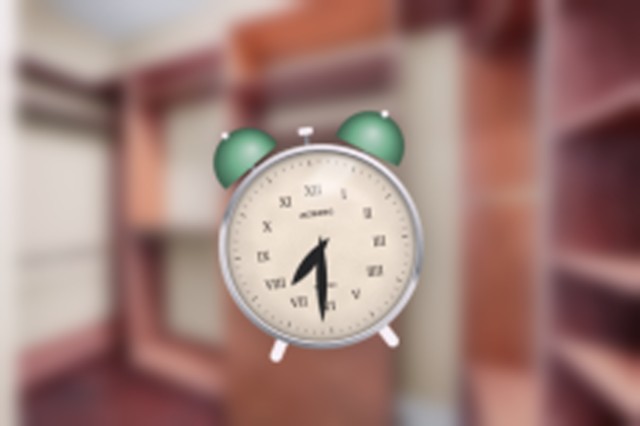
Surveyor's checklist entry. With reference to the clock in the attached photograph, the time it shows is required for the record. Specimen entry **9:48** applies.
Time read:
**7:31**
